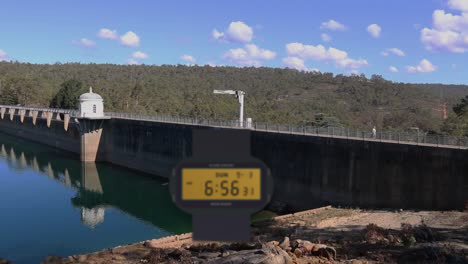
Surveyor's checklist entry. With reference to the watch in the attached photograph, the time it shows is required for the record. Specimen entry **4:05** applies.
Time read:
**6:56**
